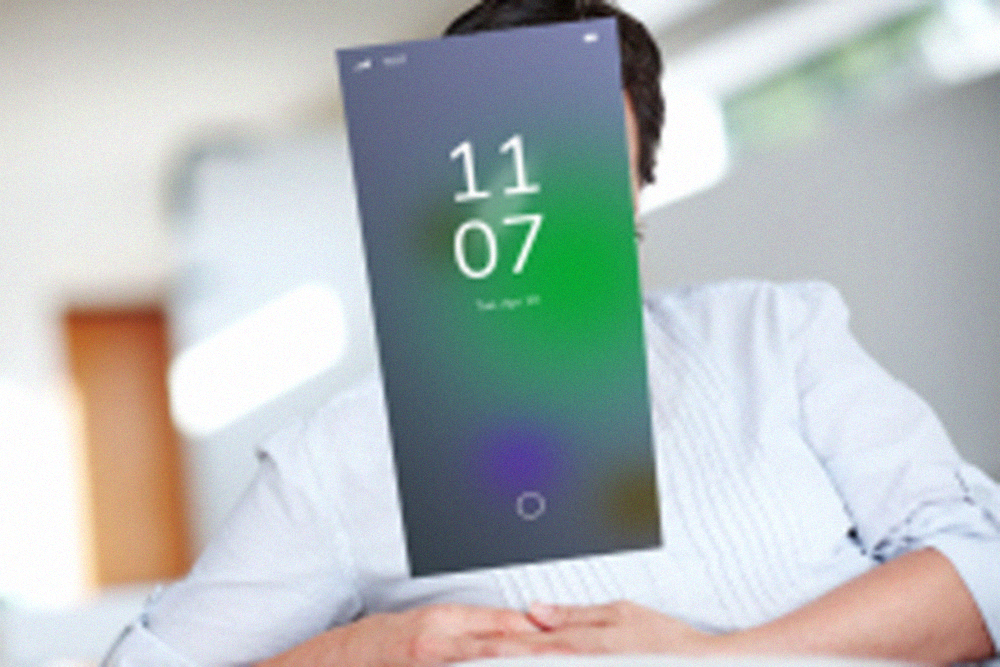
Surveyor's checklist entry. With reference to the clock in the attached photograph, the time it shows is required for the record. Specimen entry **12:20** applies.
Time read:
**11:07**
